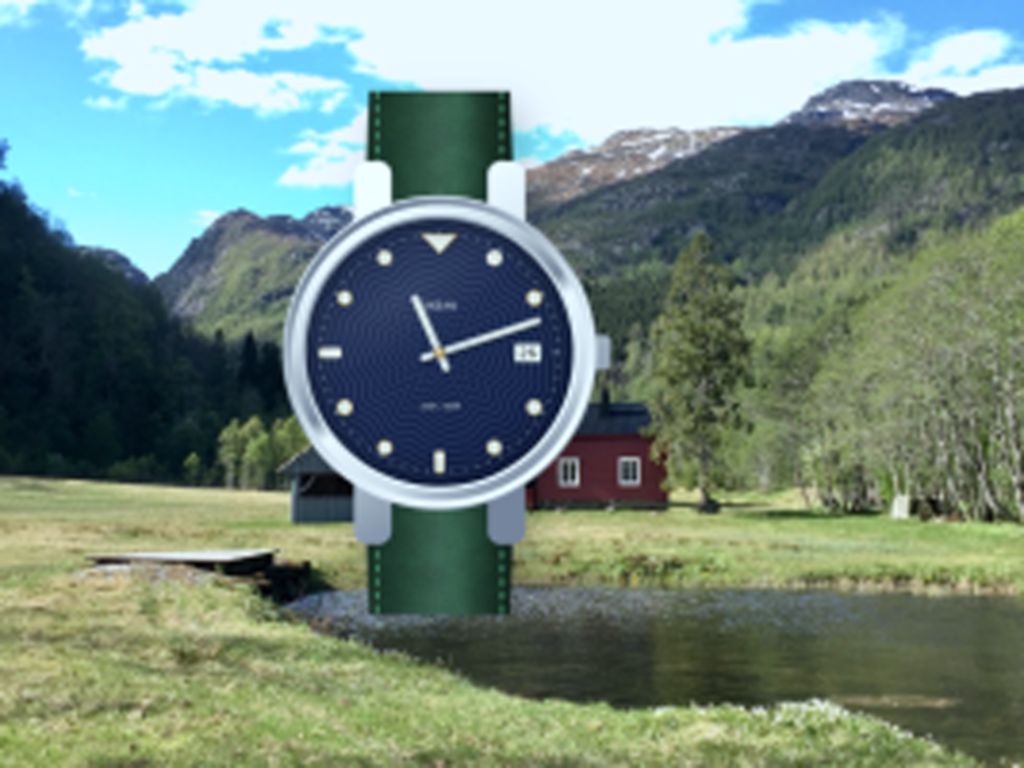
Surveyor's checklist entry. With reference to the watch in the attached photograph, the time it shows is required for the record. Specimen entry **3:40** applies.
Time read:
**11:12**
